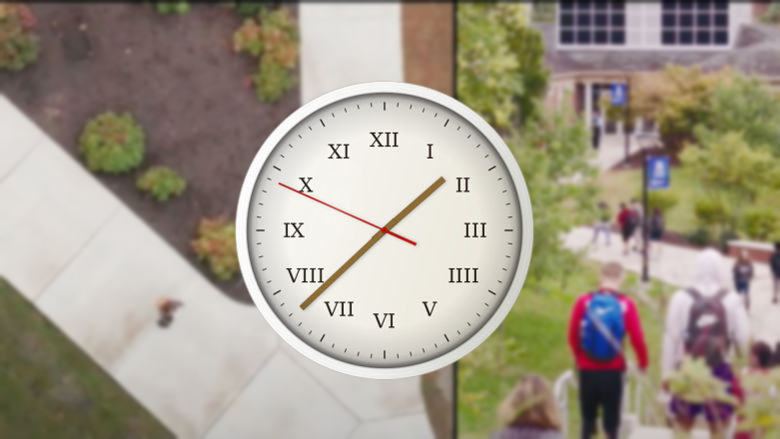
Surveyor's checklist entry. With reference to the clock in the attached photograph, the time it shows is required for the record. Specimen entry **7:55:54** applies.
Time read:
**1:37:49**
